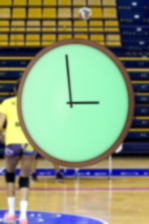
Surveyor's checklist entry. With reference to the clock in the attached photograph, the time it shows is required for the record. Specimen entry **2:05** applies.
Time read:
**2:59**
